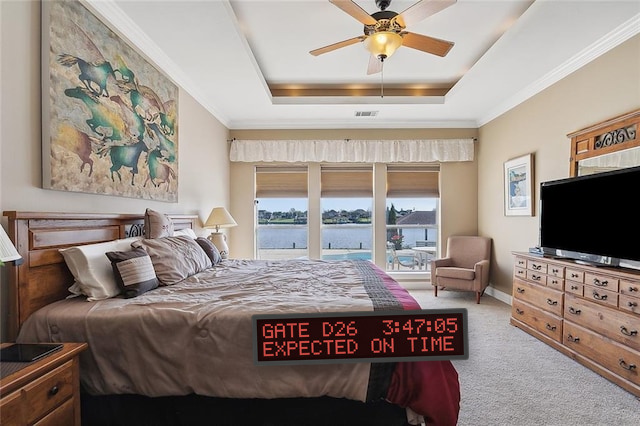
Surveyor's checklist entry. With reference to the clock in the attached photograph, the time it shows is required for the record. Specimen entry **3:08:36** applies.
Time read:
**3:47:05**
